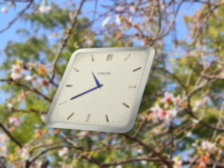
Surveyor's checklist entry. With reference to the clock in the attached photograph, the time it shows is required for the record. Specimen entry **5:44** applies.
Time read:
**10:40**
